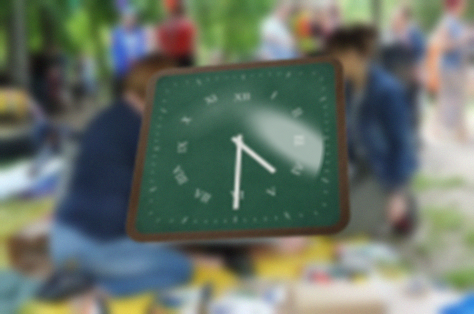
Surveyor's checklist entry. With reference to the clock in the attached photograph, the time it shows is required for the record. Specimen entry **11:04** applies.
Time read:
**4:30**
